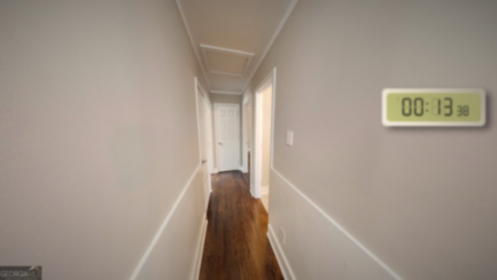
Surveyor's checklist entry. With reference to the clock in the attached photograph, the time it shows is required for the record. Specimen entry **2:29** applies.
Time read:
**0:13**
